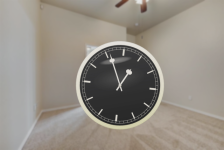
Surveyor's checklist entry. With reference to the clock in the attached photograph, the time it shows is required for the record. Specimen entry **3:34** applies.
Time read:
**12:56**
